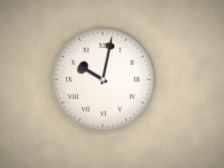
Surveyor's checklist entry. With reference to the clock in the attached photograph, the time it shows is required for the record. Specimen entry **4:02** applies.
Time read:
**10:02**
